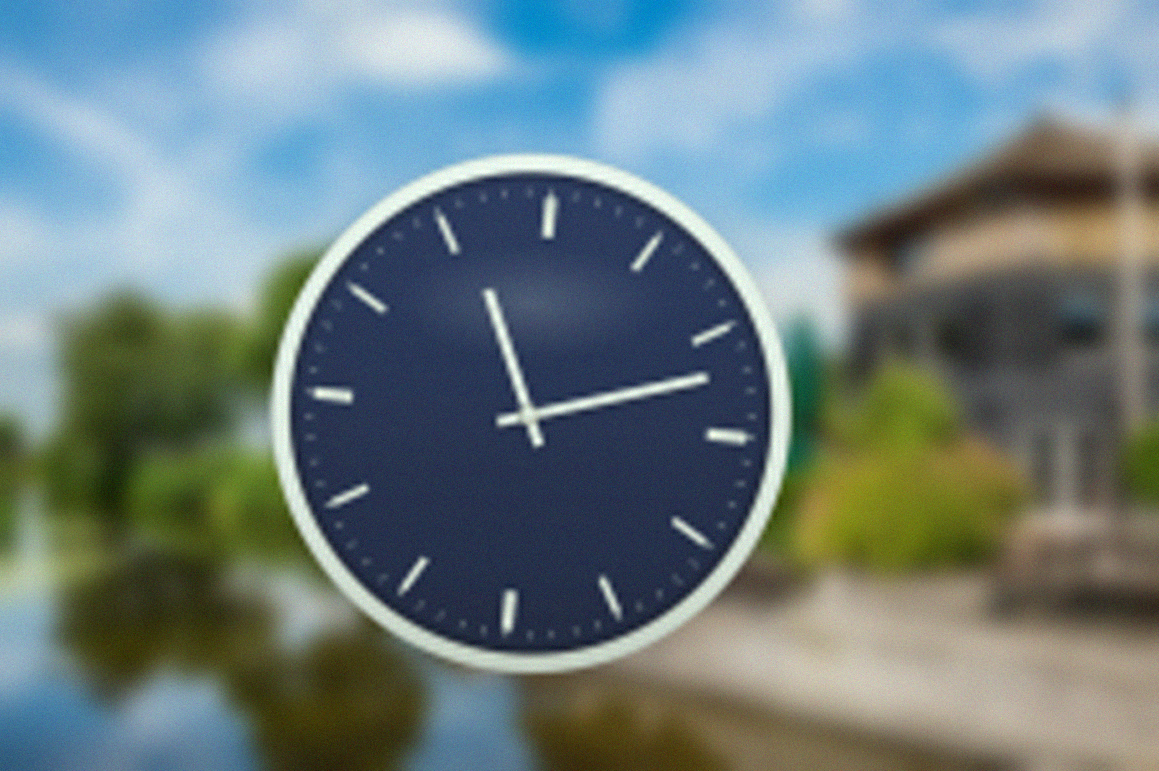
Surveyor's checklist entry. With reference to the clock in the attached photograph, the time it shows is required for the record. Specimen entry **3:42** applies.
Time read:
**11:12**
